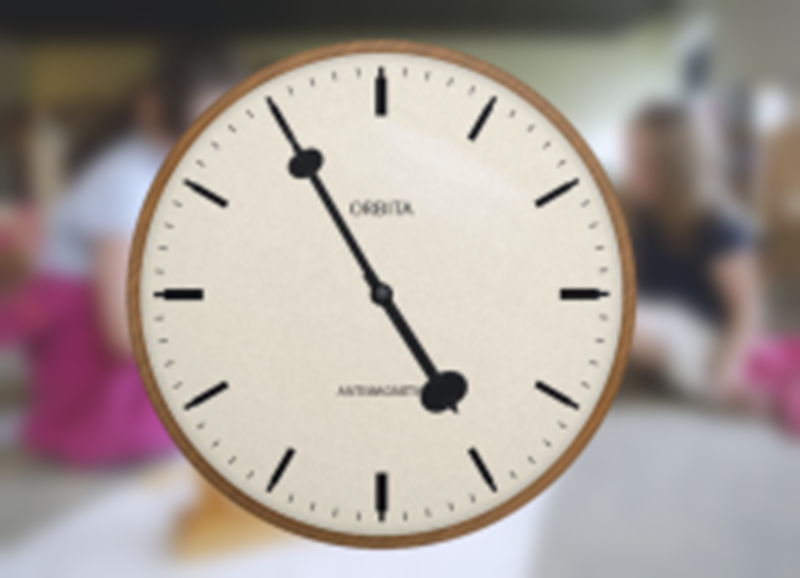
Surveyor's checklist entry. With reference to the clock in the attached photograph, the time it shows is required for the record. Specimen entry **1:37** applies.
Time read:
**4:55**
